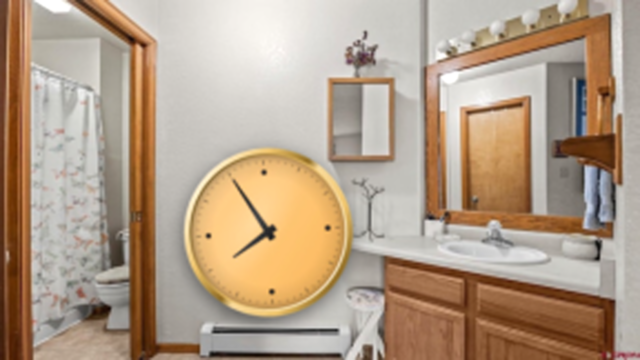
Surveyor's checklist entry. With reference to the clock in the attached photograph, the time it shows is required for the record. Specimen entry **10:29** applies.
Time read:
**7:55**
